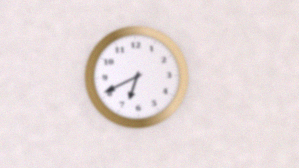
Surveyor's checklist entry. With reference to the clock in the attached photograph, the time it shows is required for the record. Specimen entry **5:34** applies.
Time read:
**6:41**
